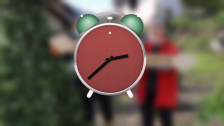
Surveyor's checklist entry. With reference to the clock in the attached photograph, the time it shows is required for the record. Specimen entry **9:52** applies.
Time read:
**2:38**
